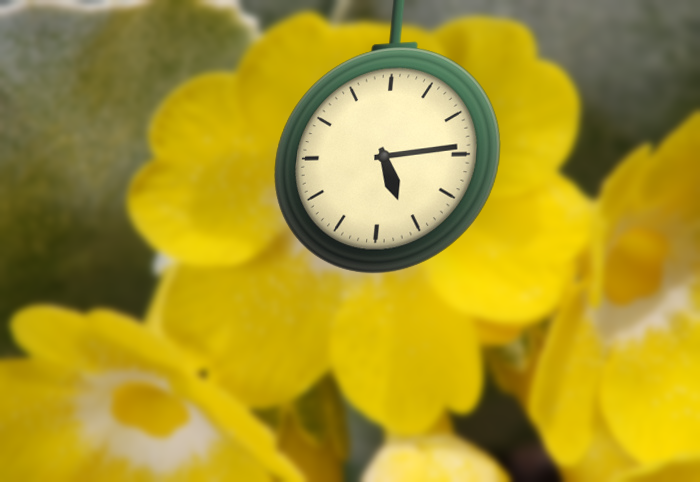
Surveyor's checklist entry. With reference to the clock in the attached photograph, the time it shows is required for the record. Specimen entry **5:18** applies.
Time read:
**5:14**
